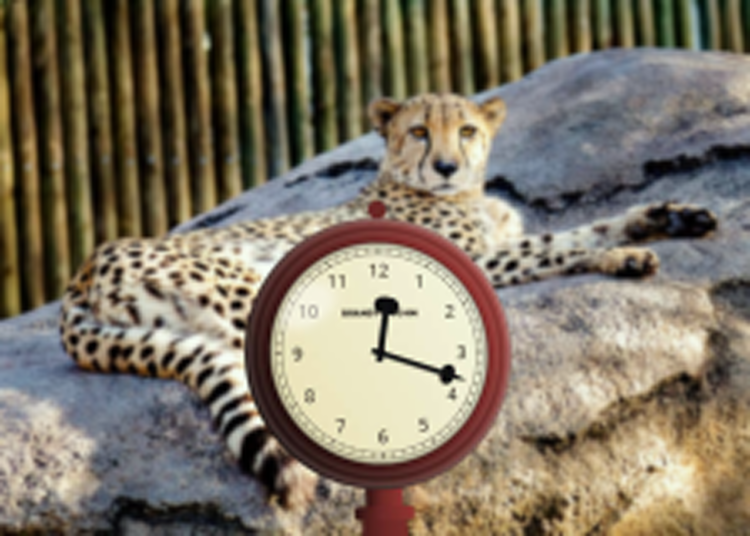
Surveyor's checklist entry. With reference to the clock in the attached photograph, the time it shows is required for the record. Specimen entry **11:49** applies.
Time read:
**12:18**
